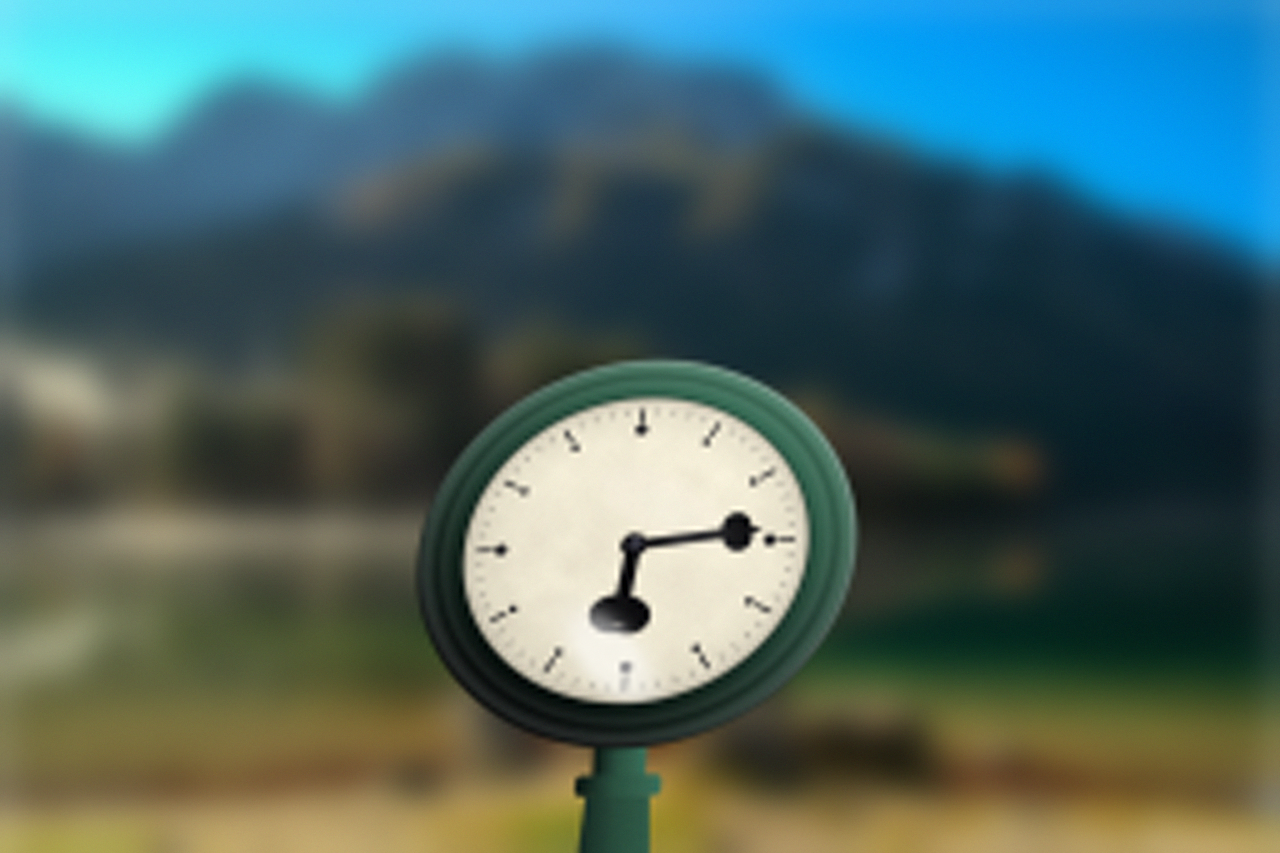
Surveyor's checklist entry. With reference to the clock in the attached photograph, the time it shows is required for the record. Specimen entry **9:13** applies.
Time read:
**6:14**
